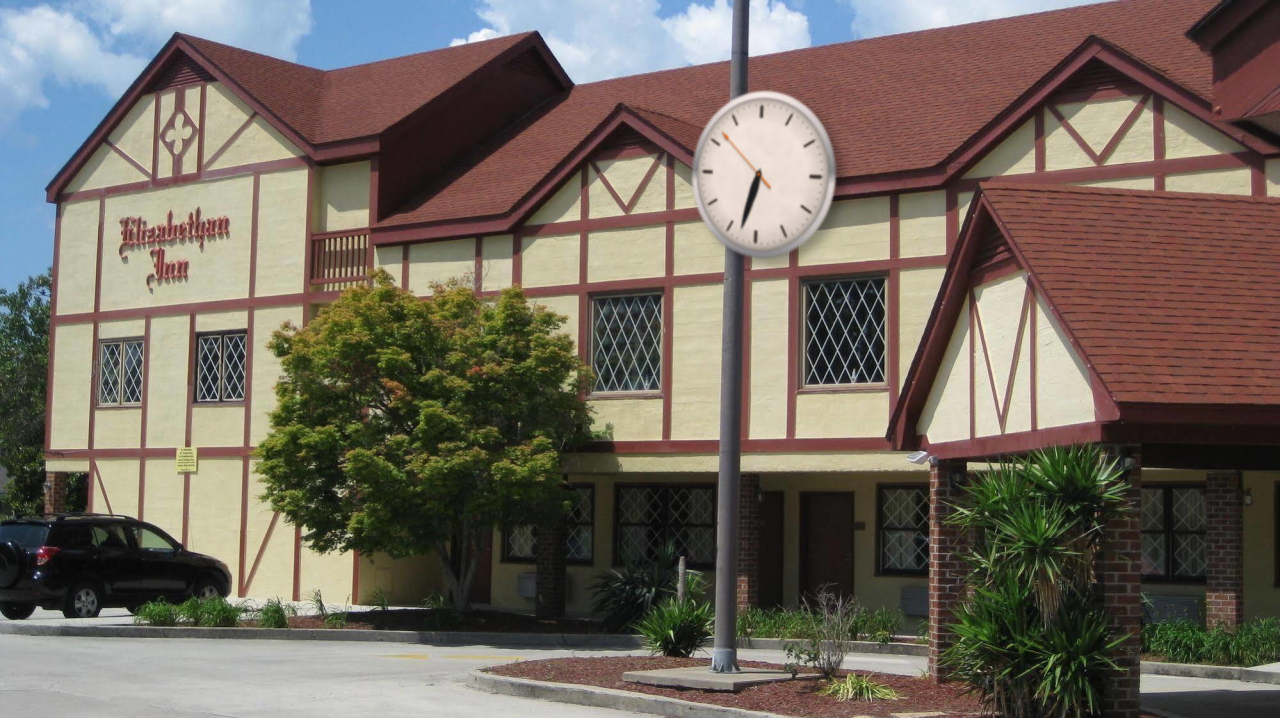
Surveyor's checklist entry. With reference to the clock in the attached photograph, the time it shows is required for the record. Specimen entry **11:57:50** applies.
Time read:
**6:32:52**
